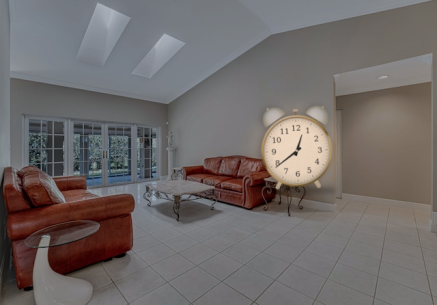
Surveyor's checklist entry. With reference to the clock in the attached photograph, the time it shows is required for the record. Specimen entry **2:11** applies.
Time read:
**12:39**
